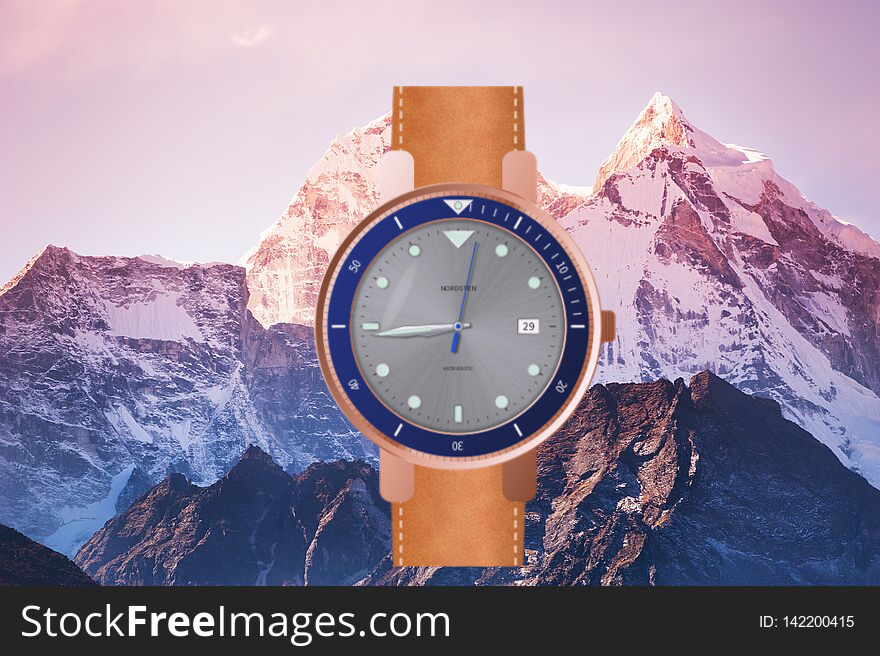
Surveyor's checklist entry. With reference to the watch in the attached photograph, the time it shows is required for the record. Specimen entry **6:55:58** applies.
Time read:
**8:44:02**
